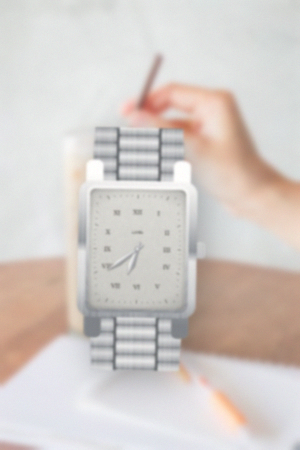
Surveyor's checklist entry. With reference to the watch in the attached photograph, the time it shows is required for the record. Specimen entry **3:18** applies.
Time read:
**6:39**
